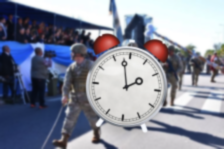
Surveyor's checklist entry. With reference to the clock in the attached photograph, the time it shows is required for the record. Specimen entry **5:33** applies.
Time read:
**1:58**
